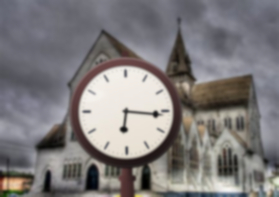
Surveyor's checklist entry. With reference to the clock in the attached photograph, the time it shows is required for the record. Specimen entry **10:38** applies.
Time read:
**6:16**
